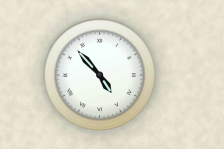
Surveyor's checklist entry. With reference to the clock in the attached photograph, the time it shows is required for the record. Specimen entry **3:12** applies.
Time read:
**4:53**
